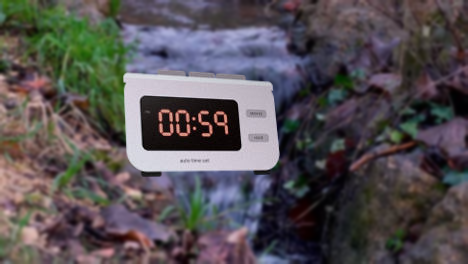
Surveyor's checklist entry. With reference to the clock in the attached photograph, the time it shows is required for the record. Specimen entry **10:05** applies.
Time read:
**0:59**
